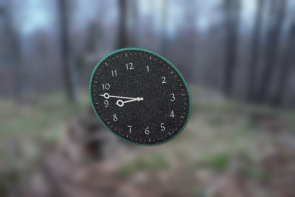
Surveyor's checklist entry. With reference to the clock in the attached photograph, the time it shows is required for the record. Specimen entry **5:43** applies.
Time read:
**8:47**
